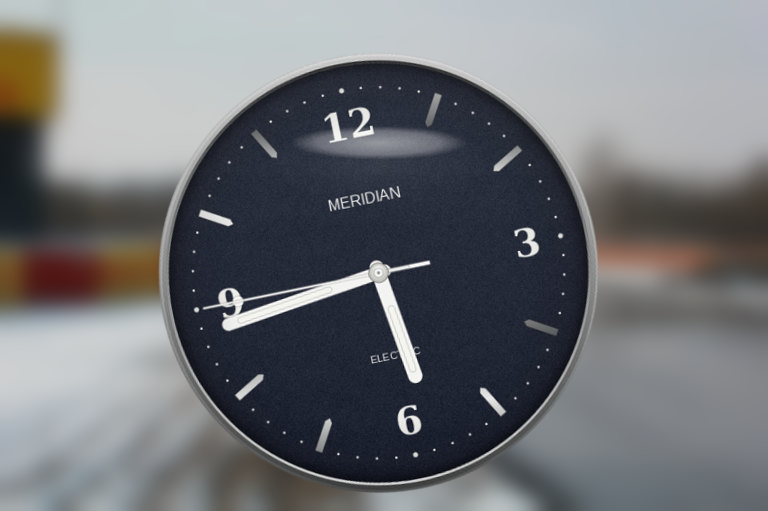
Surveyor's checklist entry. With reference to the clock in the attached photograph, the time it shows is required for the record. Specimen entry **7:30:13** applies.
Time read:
**5:43:45**
